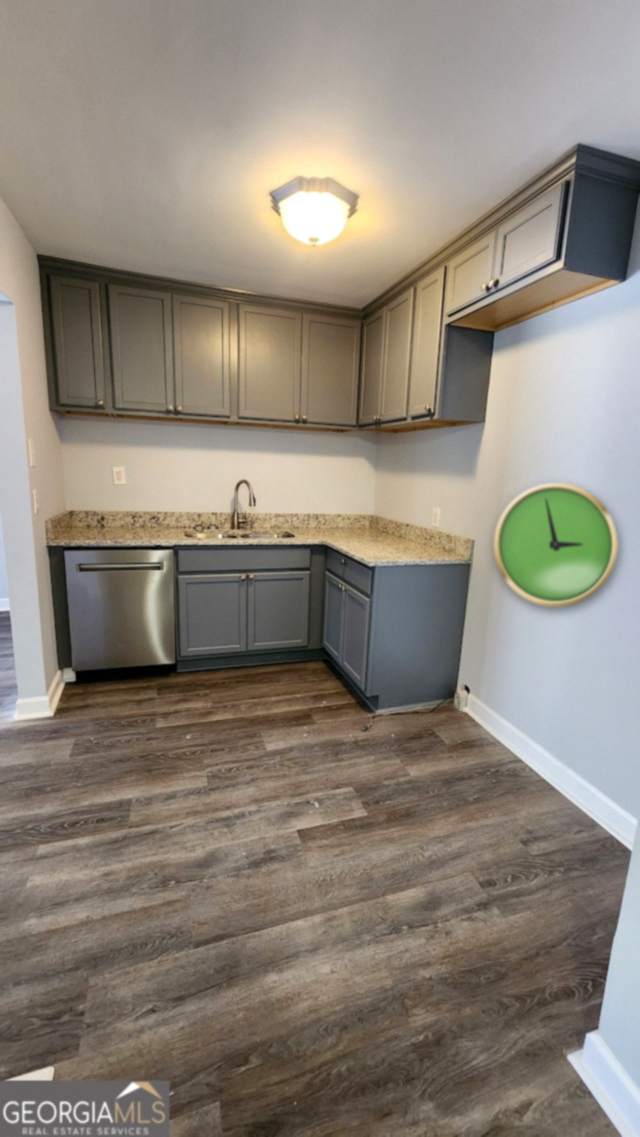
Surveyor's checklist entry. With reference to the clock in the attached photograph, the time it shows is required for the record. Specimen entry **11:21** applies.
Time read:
**2:58**
